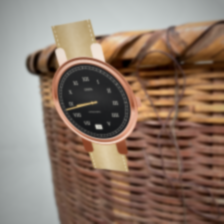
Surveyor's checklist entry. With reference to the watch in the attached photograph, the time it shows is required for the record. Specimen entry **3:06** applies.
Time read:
**8:43**
